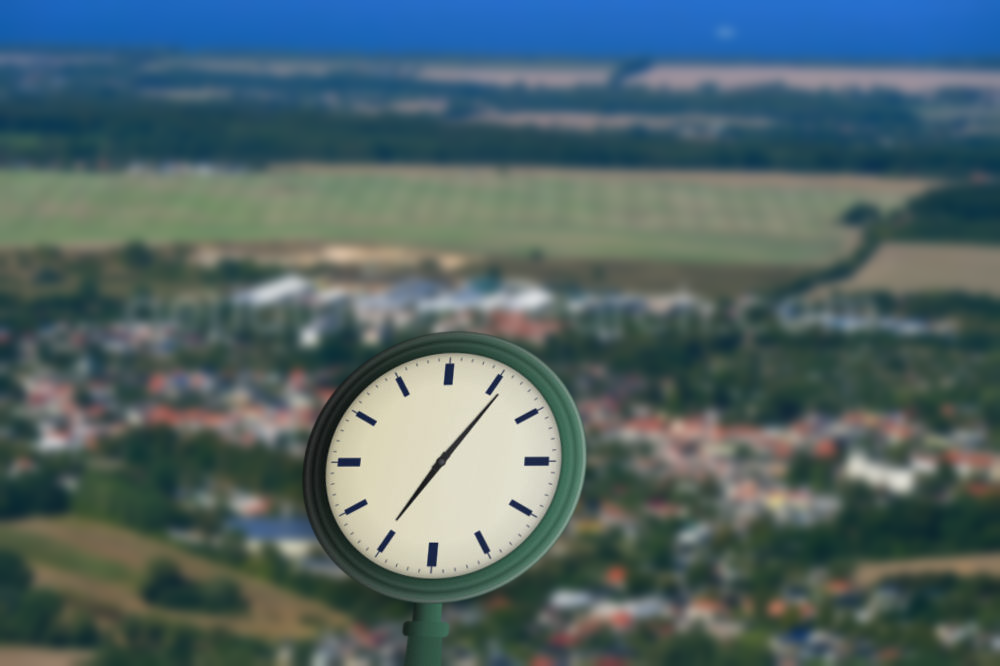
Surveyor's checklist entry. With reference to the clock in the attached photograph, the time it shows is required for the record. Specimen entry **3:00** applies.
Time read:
**7:06**
